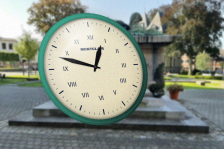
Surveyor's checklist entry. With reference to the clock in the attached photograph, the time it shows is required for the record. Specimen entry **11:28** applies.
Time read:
**12:48**
